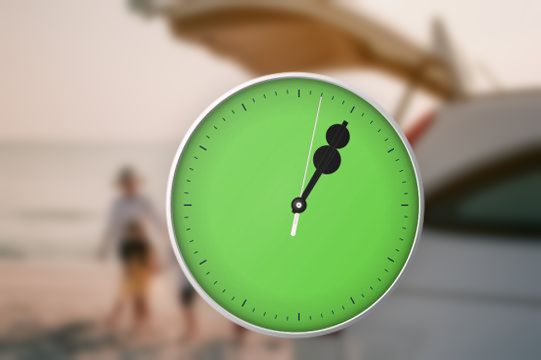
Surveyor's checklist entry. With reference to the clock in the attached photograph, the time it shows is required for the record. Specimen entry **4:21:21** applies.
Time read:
**1:05:02**
